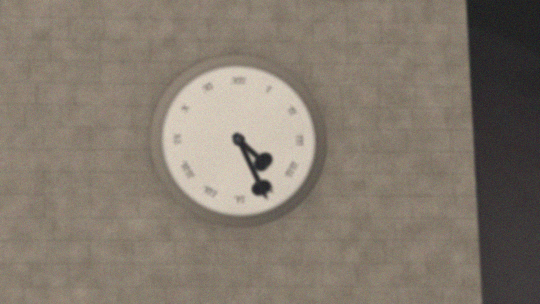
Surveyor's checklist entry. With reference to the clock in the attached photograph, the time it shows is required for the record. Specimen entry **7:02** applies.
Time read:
**4:26**
